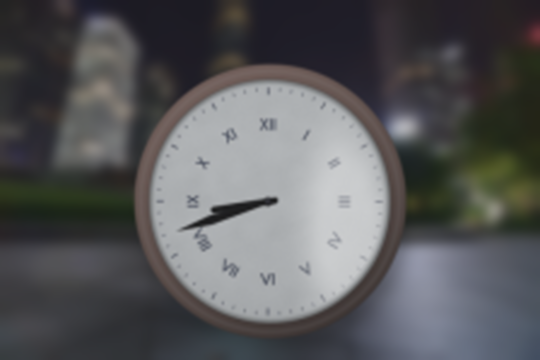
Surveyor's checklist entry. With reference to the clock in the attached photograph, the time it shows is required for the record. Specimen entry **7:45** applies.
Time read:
**8:42**
